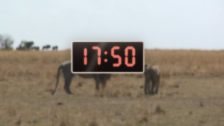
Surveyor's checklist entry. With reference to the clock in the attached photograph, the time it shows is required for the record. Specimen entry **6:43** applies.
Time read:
**17:50**
